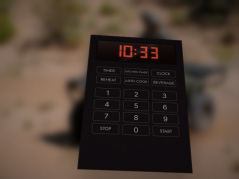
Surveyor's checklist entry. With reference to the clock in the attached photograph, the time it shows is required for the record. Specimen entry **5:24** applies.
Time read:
**10:33**
